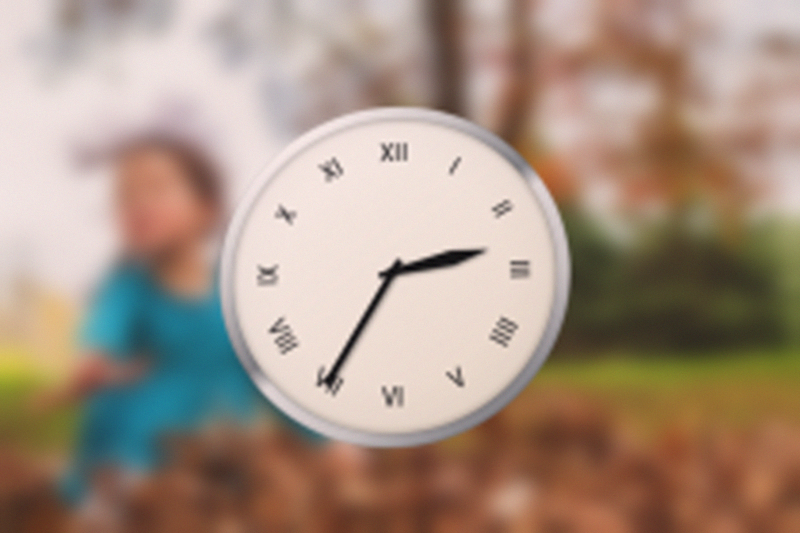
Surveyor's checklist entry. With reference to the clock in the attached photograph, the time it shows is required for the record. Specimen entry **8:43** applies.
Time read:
**2:35**
